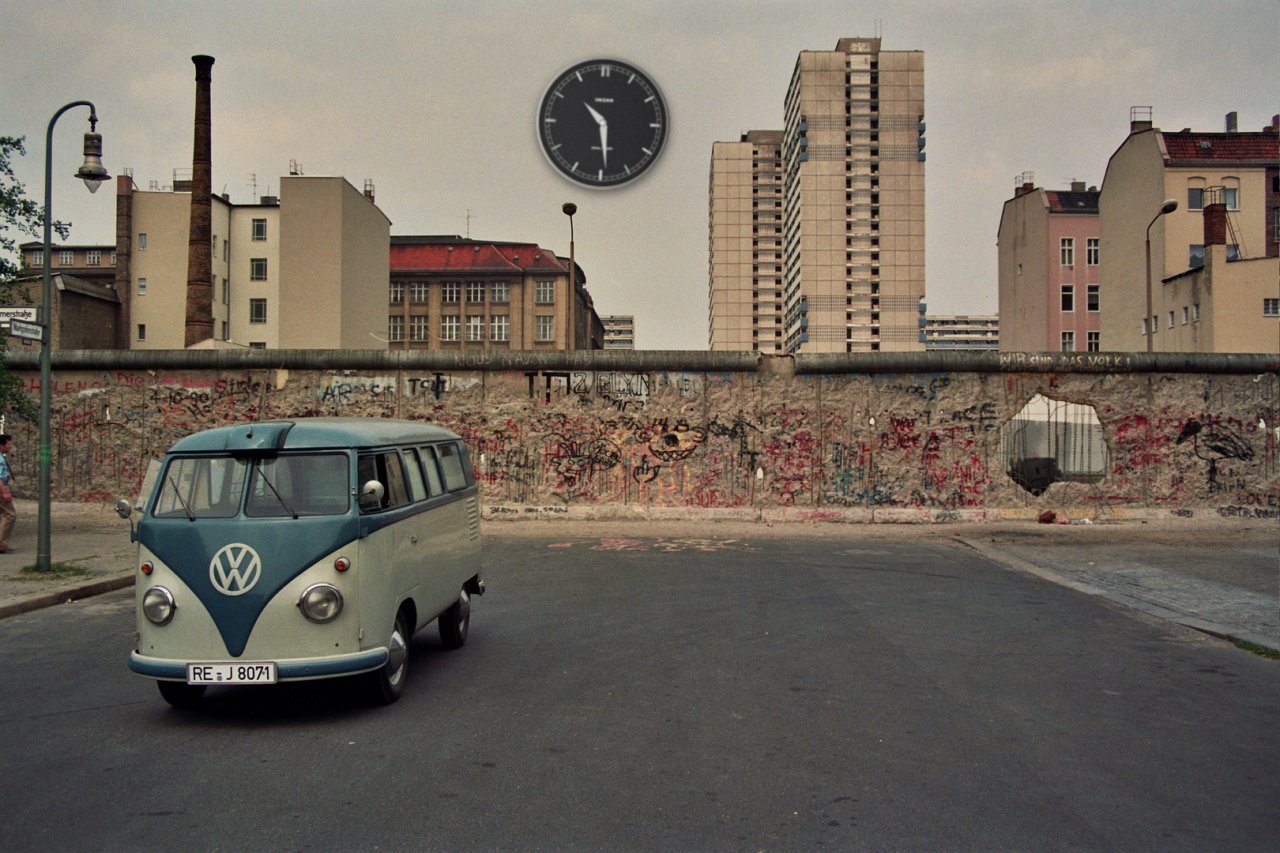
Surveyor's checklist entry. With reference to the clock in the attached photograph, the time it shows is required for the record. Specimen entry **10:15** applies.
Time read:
**10:29**
